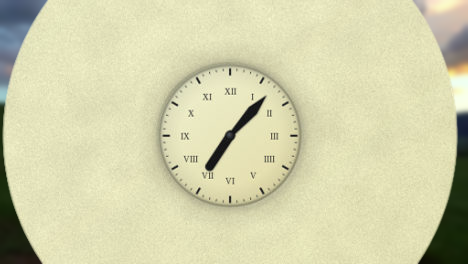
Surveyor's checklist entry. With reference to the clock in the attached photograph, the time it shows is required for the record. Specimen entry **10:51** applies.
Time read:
**7:07**
